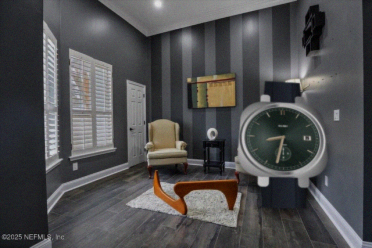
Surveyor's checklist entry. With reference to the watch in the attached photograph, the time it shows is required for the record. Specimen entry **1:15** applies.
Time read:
**8:32**
